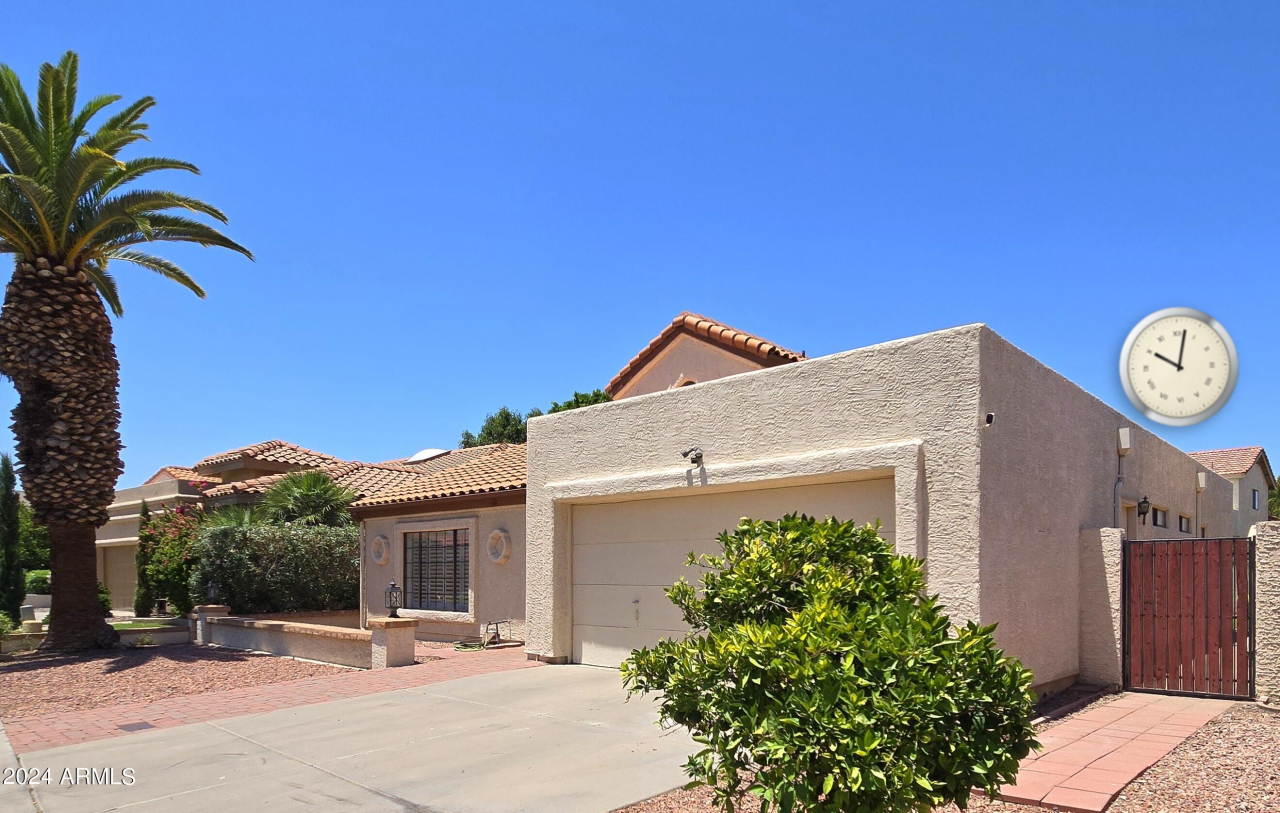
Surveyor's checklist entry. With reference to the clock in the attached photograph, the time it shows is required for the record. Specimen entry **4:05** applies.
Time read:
**10:02**
